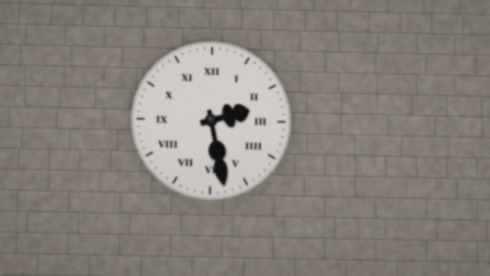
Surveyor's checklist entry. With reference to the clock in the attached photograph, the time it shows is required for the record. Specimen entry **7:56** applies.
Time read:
**2:28**
